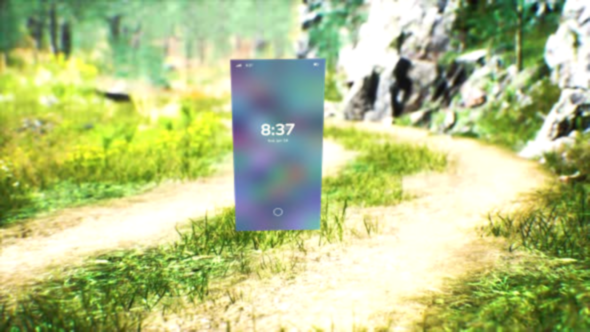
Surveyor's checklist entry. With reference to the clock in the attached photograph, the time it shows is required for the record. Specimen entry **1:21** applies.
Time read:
**8:37**
